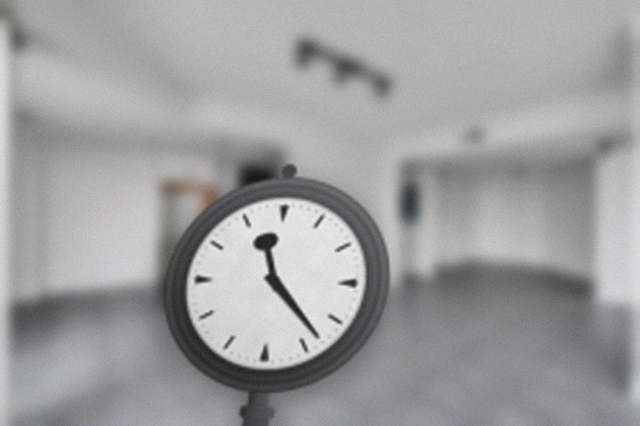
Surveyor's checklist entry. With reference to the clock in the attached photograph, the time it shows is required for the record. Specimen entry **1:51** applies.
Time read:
**11:23**
